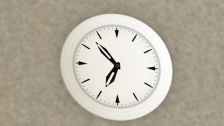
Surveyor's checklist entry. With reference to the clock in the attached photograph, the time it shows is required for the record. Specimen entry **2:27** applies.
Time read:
**6:53**
